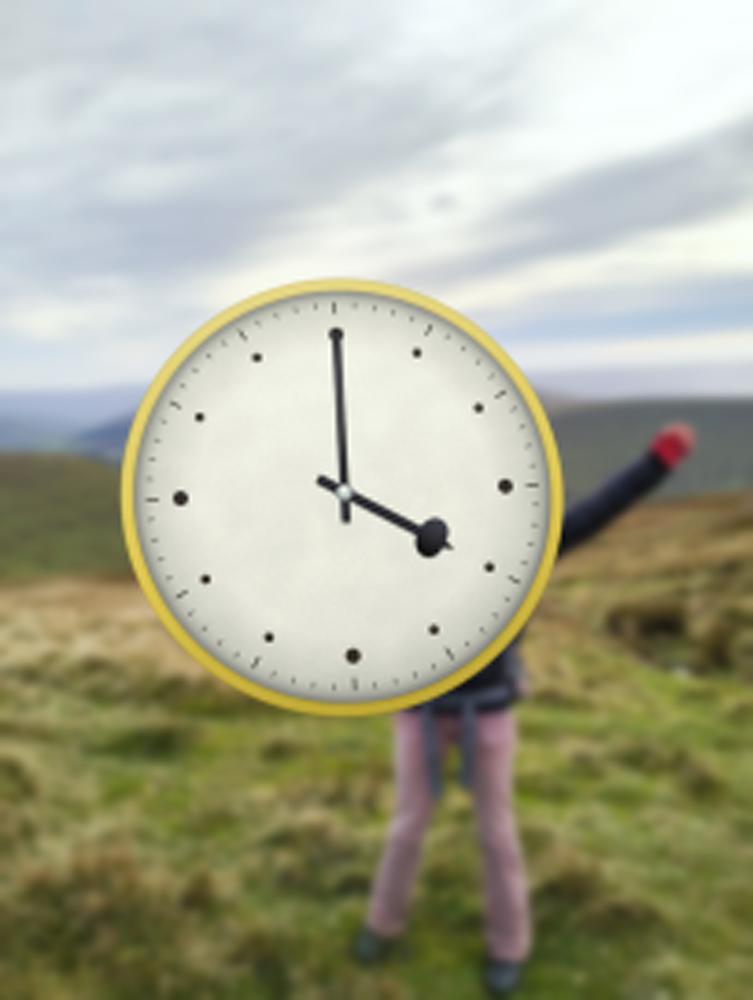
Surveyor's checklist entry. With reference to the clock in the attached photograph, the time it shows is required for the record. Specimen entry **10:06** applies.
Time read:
**4:00**
